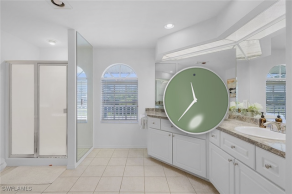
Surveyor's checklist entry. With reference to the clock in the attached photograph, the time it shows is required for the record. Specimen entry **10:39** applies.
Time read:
**11:37**
